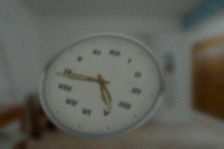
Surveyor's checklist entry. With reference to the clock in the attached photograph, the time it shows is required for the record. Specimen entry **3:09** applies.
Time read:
**4:44**
